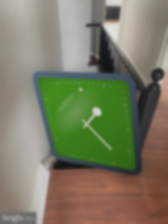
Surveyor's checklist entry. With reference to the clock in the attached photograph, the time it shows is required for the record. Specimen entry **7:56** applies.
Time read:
**1:23**
